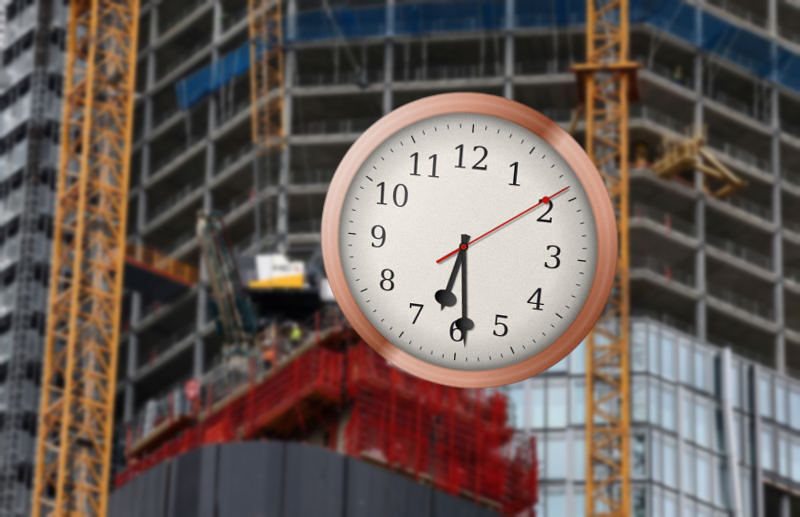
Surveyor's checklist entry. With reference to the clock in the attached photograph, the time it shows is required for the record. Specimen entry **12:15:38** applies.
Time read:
**6:29:09**
